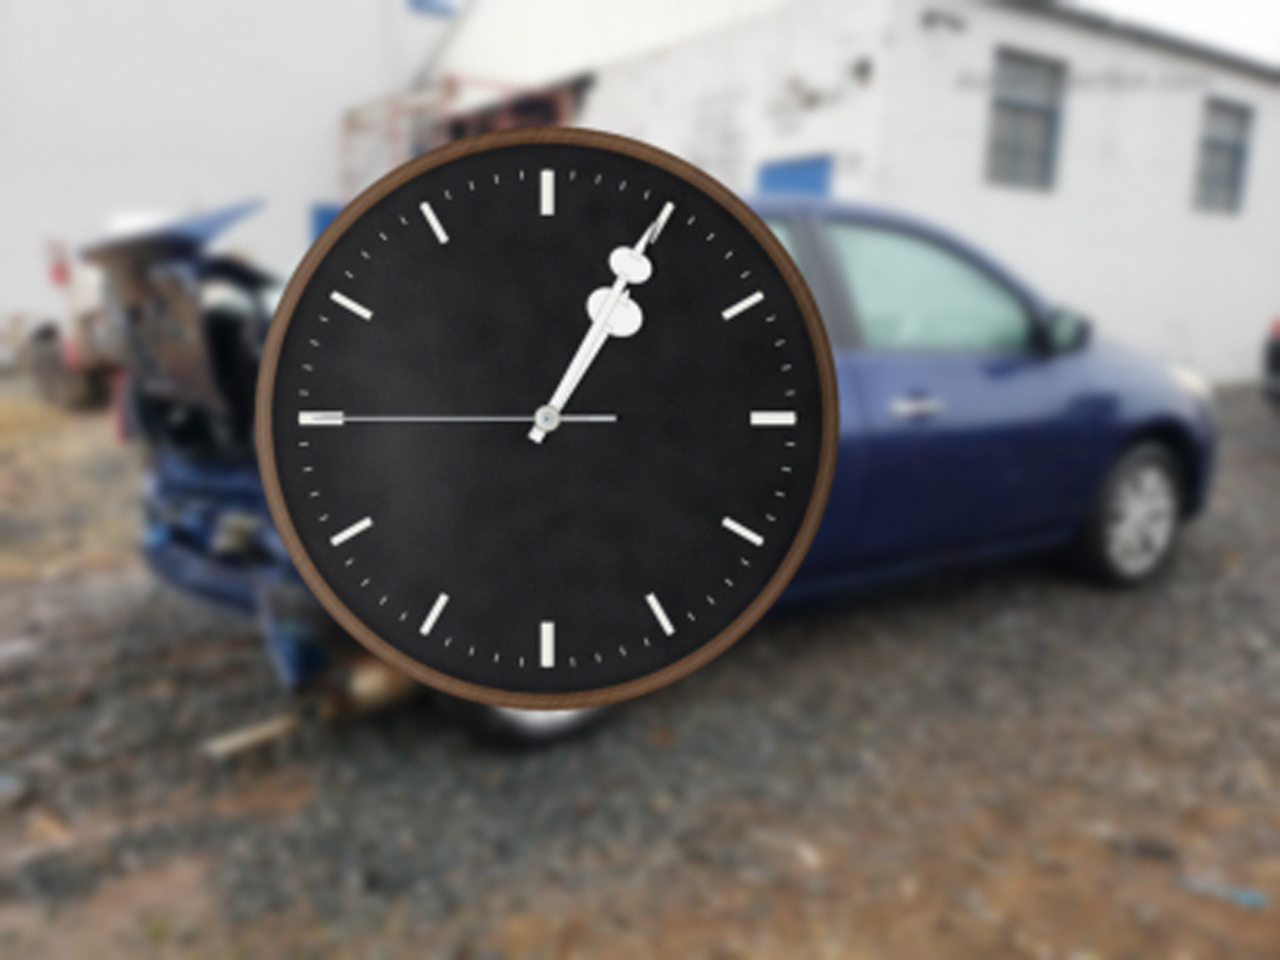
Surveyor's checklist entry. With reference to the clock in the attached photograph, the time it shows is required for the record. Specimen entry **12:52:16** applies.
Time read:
**1:04:45**
